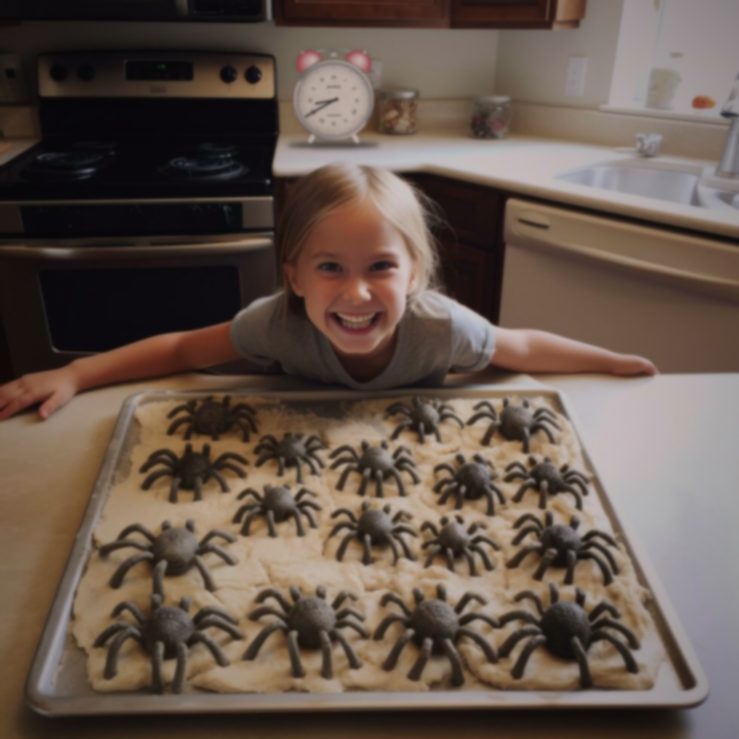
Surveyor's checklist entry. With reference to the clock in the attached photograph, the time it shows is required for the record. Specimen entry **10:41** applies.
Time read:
**8:40**
